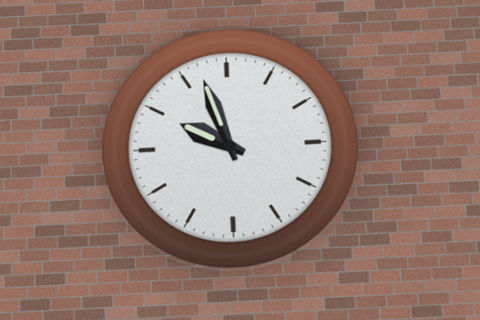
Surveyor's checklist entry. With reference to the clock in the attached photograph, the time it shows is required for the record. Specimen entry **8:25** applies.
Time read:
**9:57**
